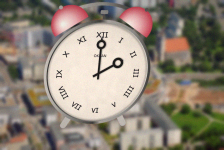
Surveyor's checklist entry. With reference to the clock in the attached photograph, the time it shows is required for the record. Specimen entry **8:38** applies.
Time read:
**2:00**
